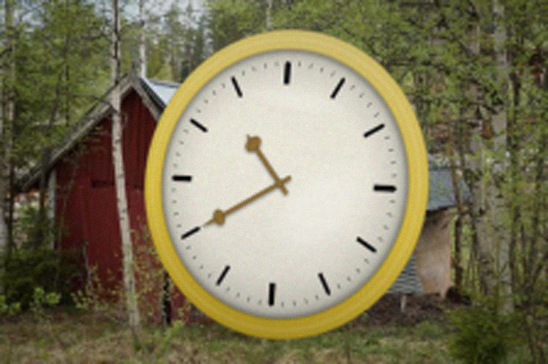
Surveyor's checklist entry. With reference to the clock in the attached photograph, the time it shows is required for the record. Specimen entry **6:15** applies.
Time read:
**10:40**
